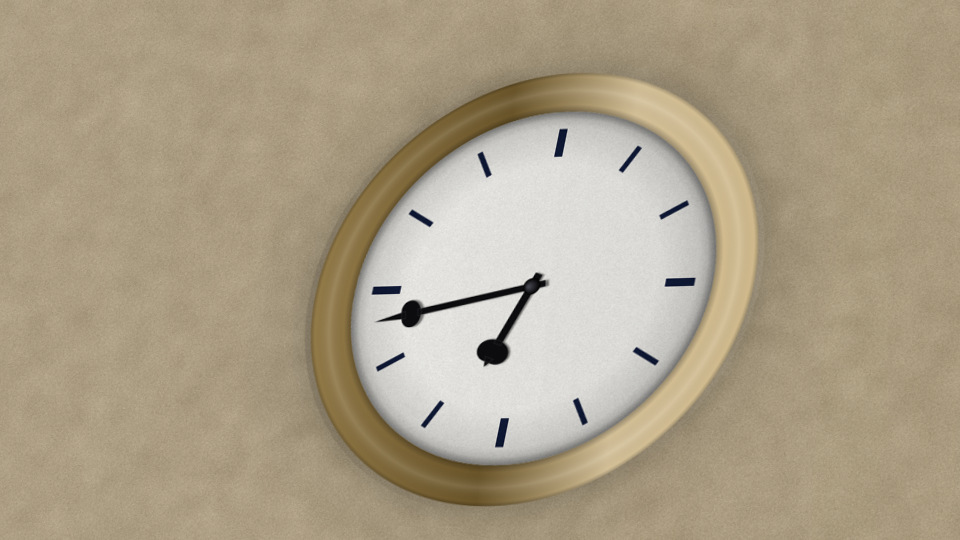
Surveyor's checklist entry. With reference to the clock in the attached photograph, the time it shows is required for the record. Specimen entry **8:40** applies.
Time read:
**6:43**
